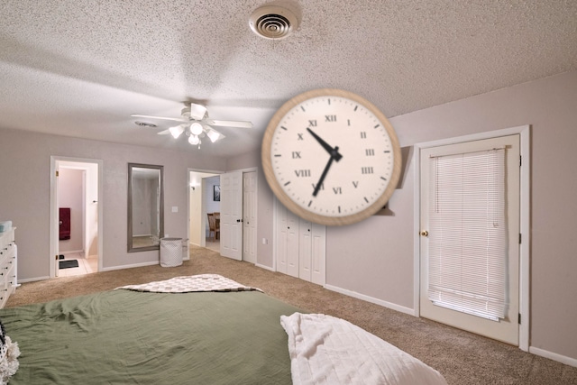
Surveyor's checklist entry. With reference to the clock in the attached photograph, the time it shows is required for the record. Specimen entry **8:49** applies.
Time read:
**10:35**
